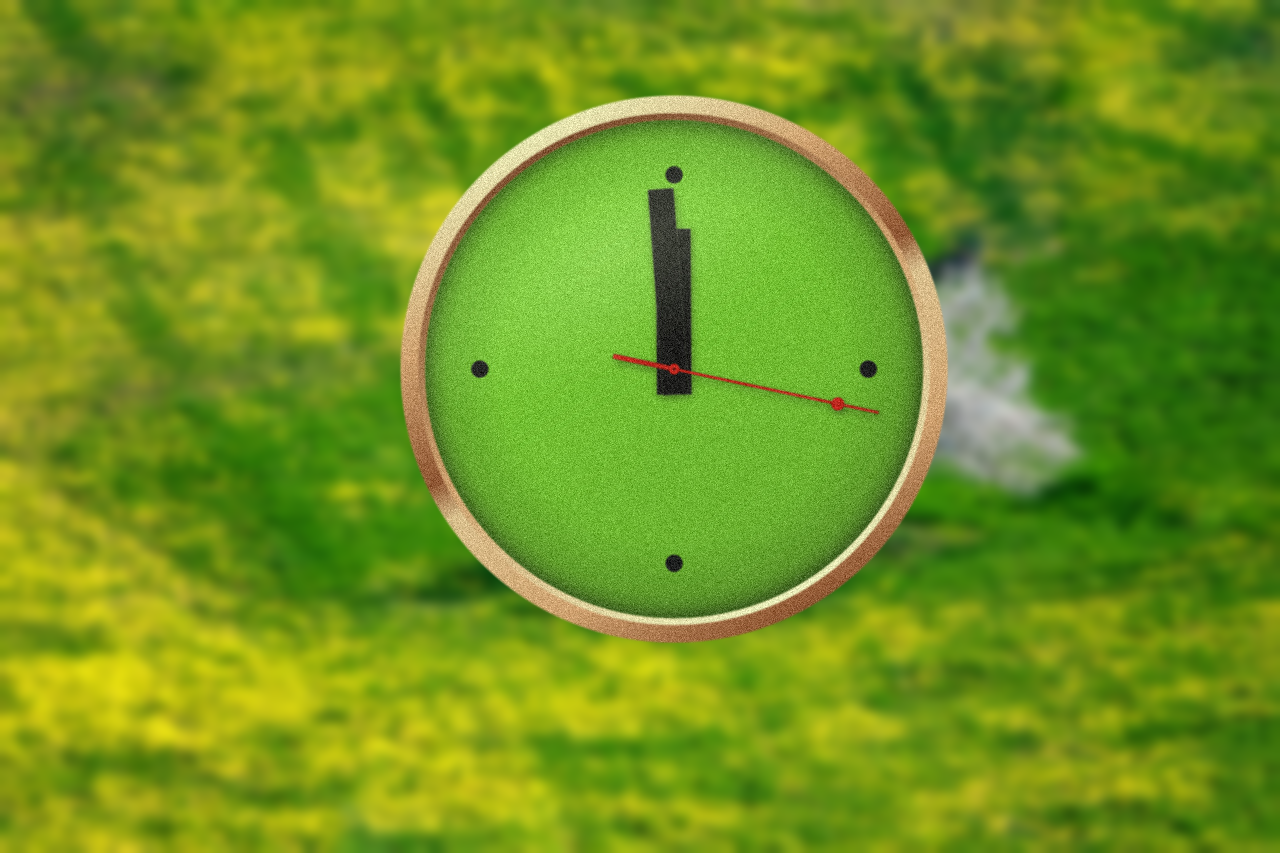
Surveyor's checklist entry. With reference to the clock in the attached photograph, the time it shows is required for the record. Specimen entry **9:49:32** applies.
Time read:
**11:59:17**
